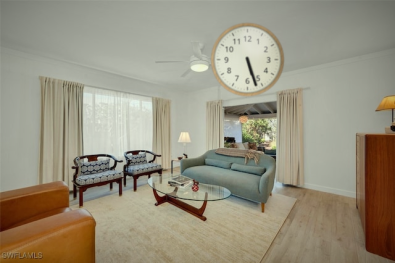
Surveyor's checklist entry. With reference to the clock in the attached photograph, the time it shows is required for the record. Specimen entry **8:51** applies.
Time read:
**5:27**
